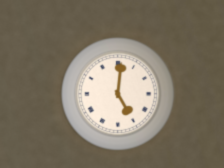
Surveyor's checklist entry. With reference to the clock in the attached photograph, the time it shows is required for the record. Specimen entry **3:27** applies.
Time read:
**5:01**
